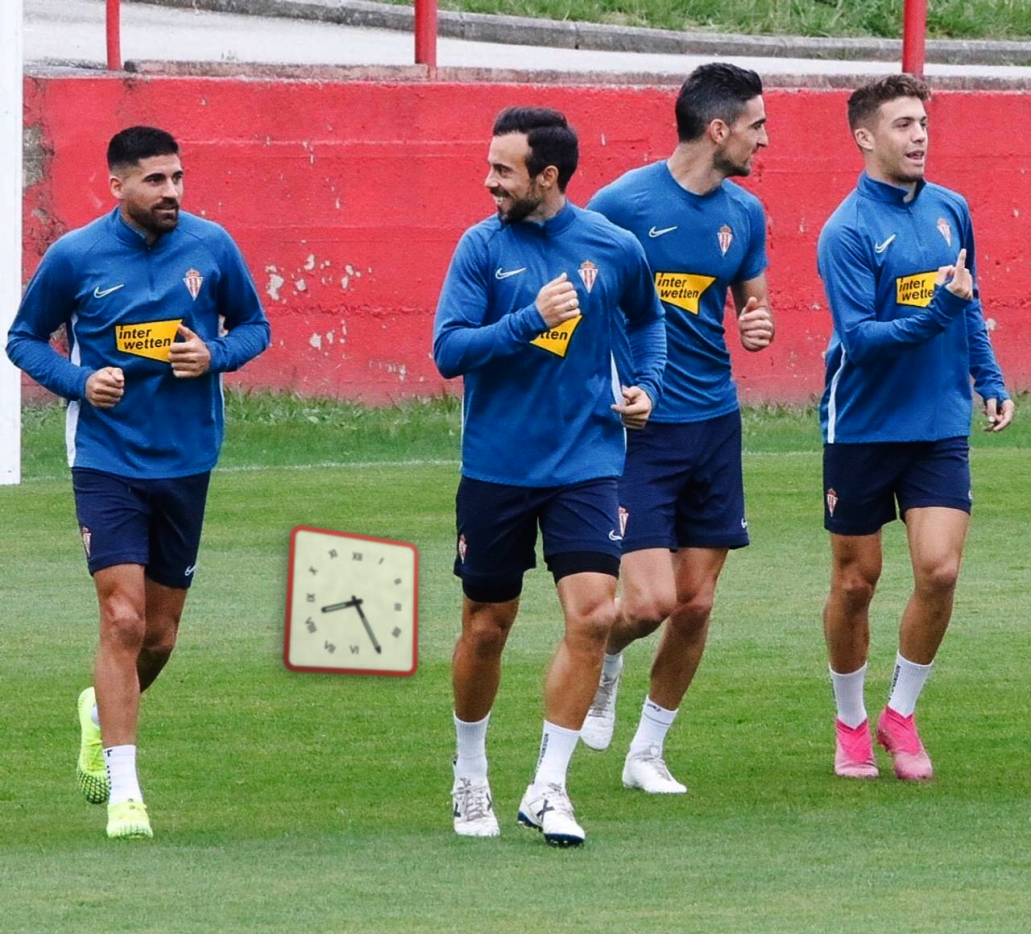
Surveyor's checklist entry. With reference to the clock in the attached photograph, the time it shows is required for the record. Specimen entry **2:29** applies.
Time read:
**8:25**
